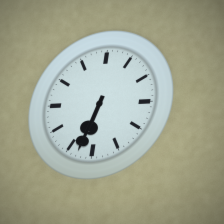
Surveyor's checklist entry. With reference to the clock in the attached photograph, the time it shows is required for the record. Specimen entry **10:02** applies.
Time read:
**6:33**
